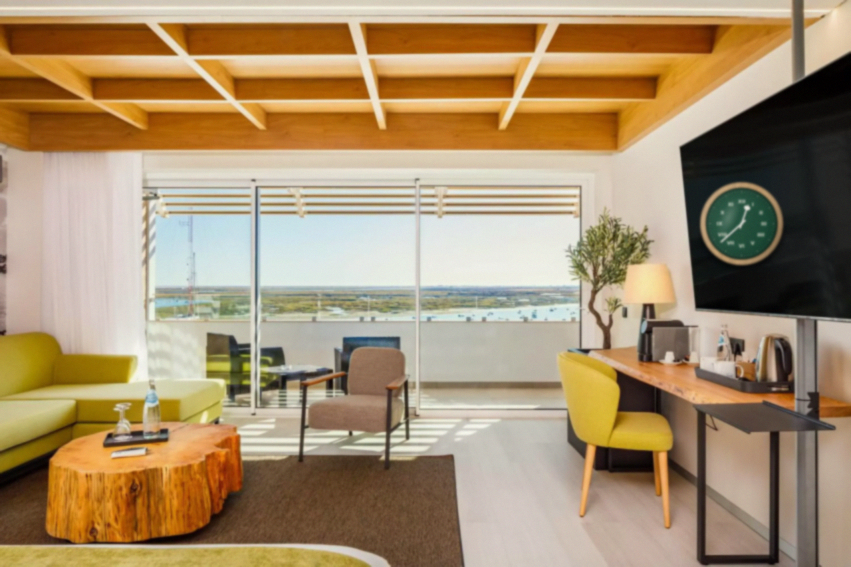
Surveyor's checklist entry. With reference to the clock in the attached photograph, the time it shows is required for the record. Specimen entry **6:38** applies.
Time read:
**12:38**
